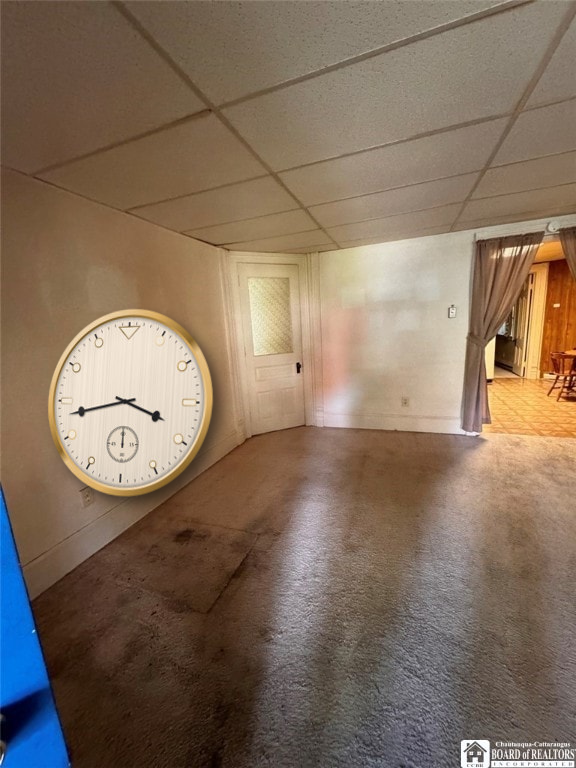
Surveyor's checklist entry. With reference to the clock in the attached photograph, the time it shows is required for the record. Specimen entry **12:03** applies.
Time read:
**3:43**
